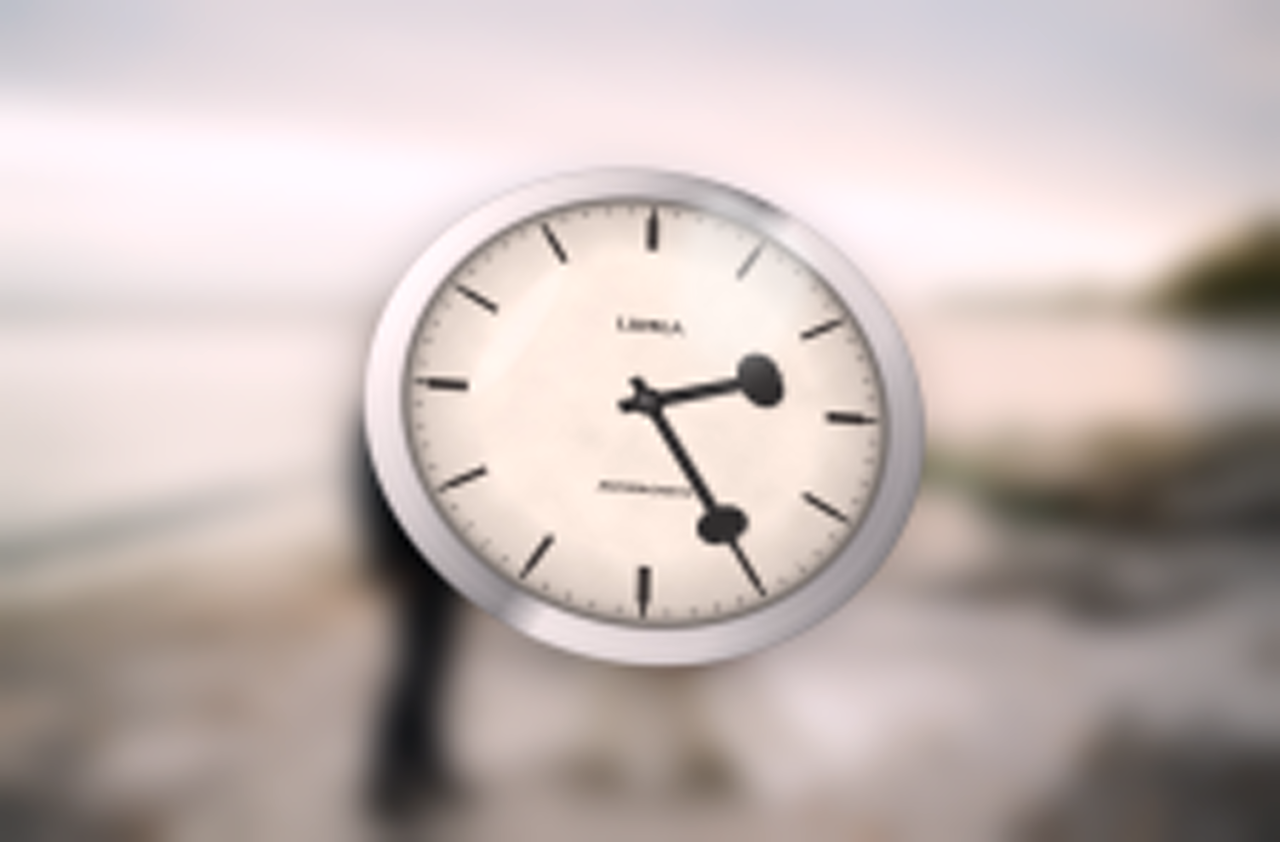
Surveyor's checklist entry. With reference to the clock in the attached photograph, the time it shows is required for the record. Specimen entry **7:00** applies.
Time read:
**2:25**
